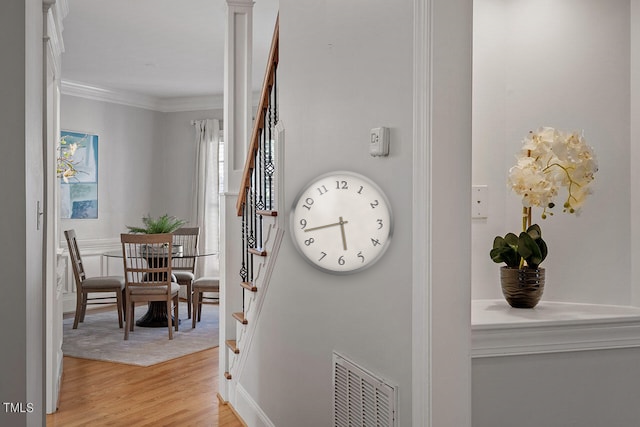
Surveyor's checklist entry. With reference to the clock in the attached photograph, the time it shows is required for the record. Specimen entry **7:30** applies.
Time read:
**5:43**
